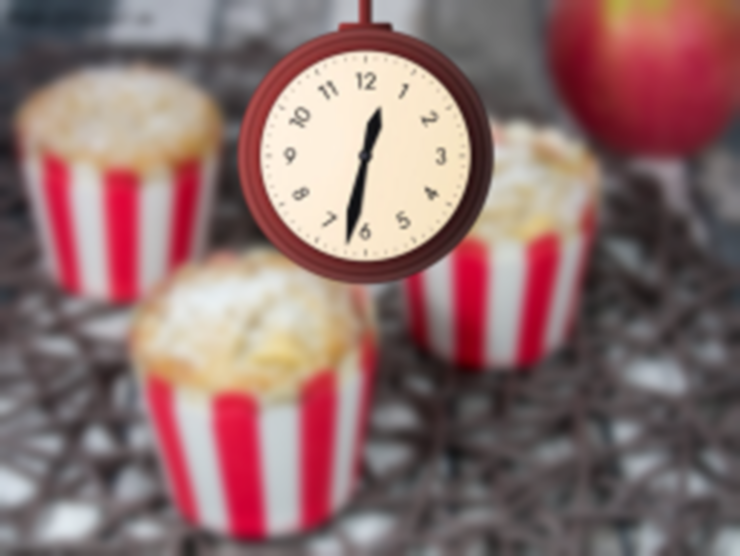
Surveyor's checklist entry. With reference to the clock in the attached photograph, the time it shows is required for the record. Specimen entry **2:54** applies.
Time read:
**12:32**
